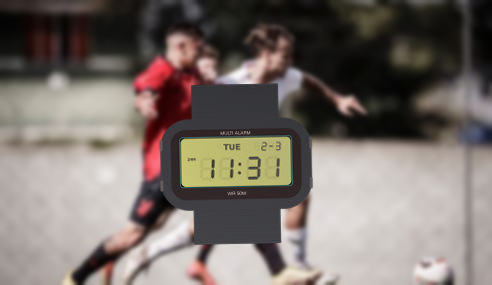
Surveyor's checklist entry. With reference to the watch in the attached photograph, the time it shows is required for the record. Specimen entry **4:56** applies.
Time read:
**11:31**
